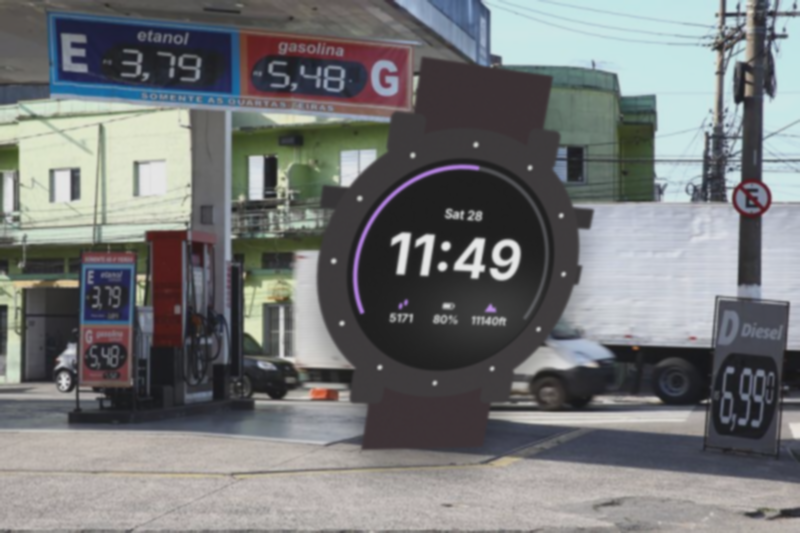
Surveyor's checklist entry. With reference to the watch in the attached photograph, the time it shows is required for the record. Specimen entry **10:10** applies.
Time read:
**11:49**
